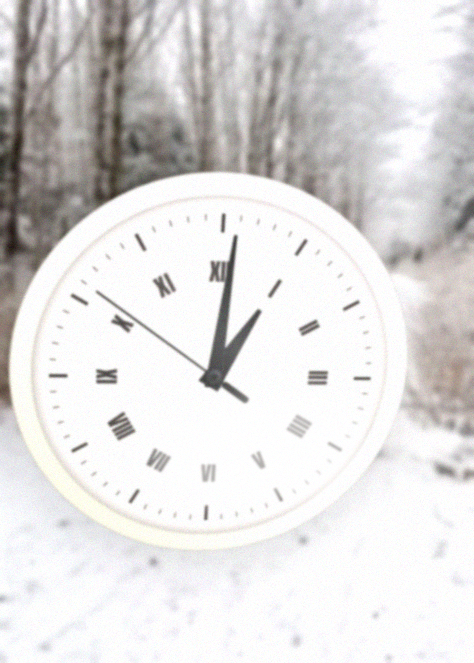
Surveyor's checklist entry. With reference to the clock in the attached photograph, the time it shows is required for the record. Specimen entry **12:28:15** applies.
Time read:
**1:00:51**
